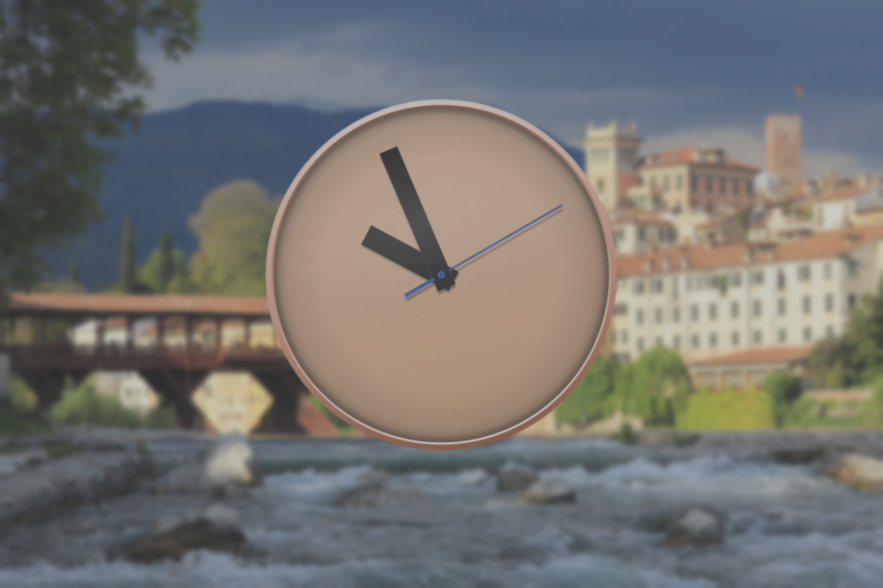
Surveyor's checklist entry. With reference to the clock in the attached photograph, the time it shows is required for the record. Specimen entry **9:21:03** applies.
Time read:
**9:56:10**
